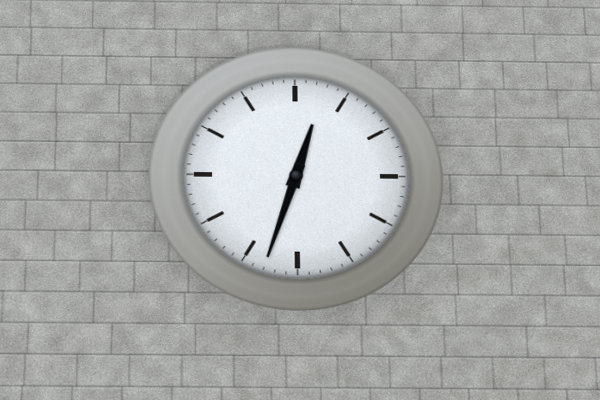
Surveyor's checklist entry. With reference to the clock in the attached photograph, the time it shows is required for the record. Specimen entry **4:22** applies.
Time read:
**12:33**
